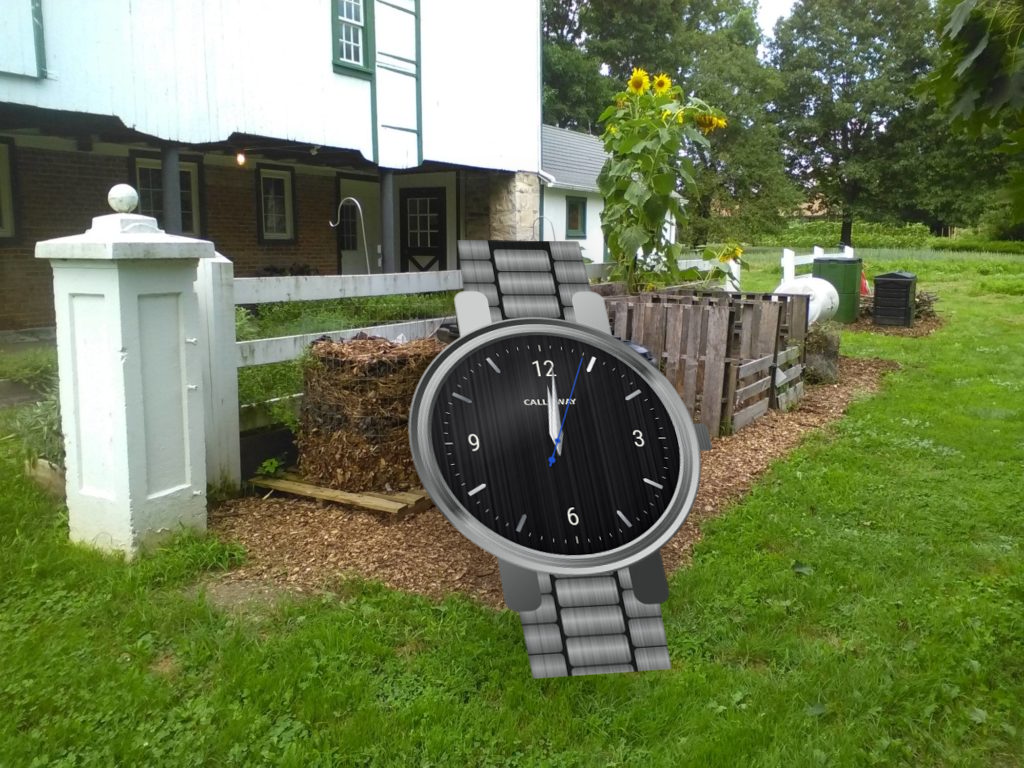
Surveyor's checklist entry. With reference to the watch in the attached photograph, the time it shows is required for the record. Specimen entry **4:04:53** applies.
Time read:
**12:01:04**
